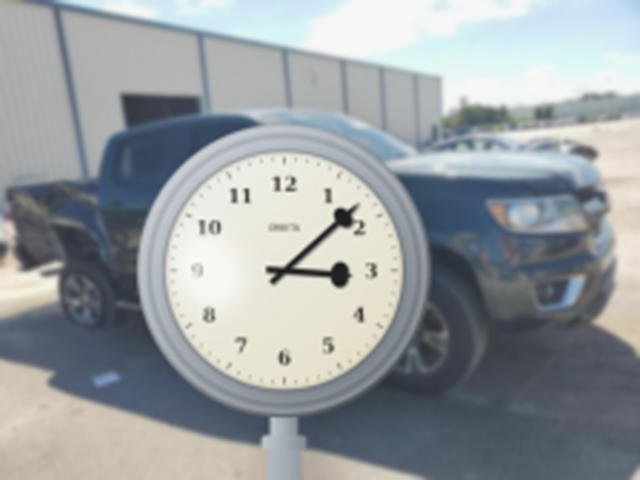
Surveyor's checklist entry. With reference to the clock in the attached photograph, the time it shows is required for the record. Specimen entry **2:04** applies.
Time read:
**3:08**
